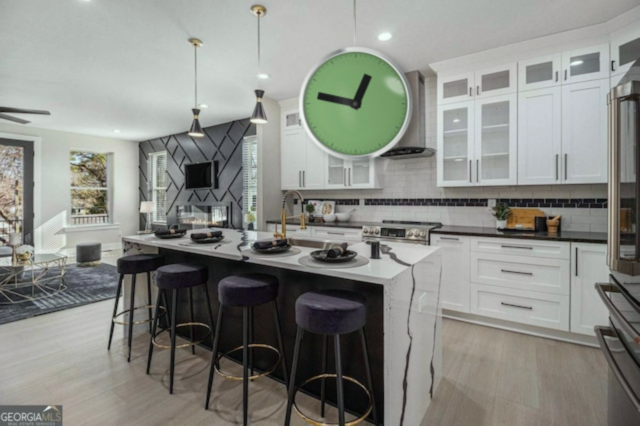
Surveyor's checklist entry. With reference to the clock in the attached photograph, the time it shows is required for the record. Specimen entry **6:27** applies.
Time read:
**12:47**
